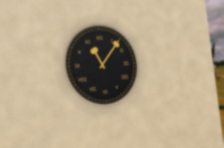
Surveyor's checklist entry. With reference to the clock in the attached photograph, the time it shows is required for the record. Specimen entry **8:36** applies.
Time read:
**11:07**
